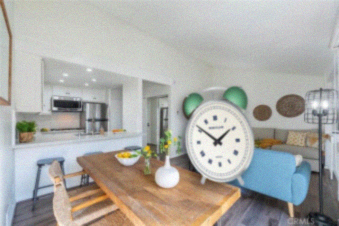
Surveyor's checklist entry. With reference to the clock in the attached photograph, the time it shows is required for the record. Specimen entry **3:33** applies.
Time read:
**1:51**
